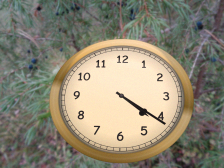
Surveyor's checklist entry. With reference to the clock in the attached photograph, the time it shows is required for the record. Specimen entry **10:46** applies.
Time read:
**4:21**
